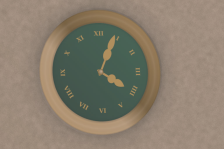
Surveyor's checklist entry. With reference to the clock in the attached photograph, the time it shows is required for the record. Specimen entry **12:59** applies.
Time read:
**4:04**
